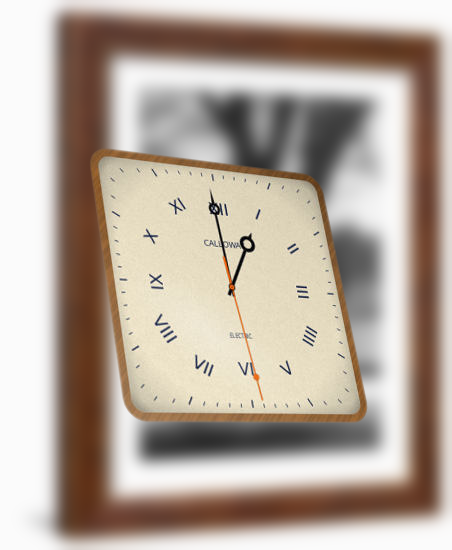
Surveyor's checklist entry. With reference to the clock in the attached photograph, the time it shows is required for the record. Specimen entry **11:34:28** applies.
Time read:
**12:59:29**
